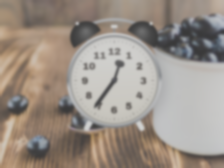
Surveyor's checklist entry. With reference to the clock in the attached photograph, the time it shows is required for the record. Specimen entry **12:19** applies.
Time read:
**12:36**
